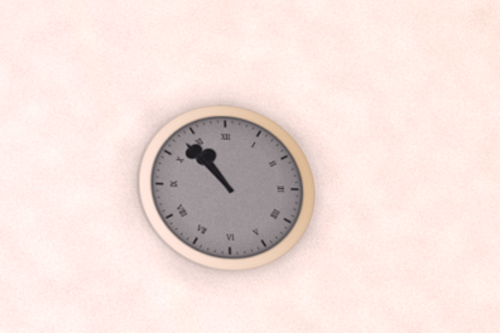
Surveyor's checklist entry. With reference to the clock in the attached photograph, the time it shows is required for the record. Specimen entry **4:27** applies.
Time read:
**10:53**
